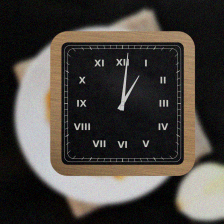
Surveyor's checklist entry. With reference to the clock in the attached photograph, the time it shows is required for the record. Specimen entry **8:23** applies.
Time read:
**1:01**
